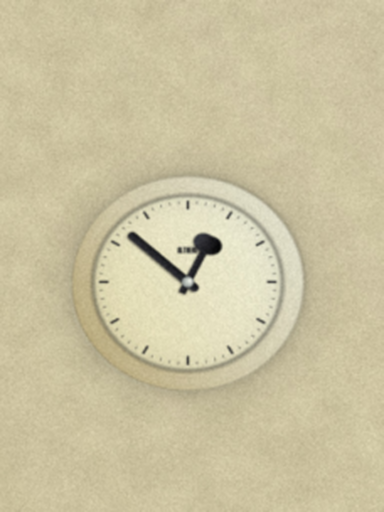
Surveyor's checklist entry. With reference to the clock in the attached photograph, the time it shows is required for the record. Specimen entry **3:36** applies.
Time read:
**12:52**
